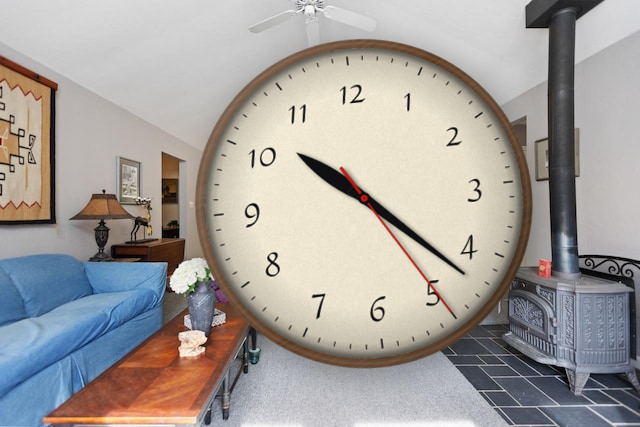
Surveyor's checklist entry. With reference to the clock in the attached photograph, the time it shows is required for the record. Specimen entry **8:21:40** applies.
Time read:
**10:22:25**
